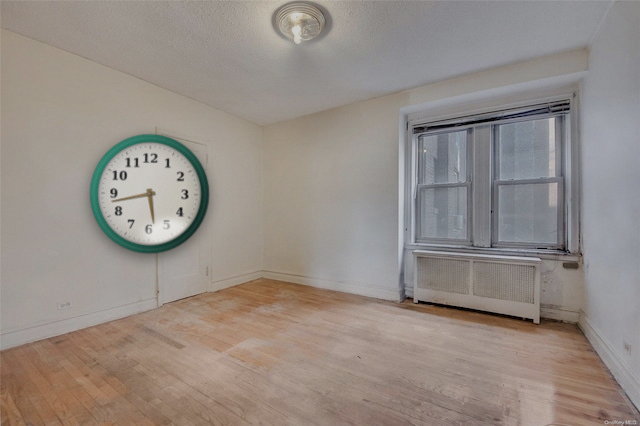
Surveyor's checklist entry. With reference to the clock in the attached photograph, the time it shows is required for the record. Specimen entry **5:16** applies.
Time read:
**5:43**
